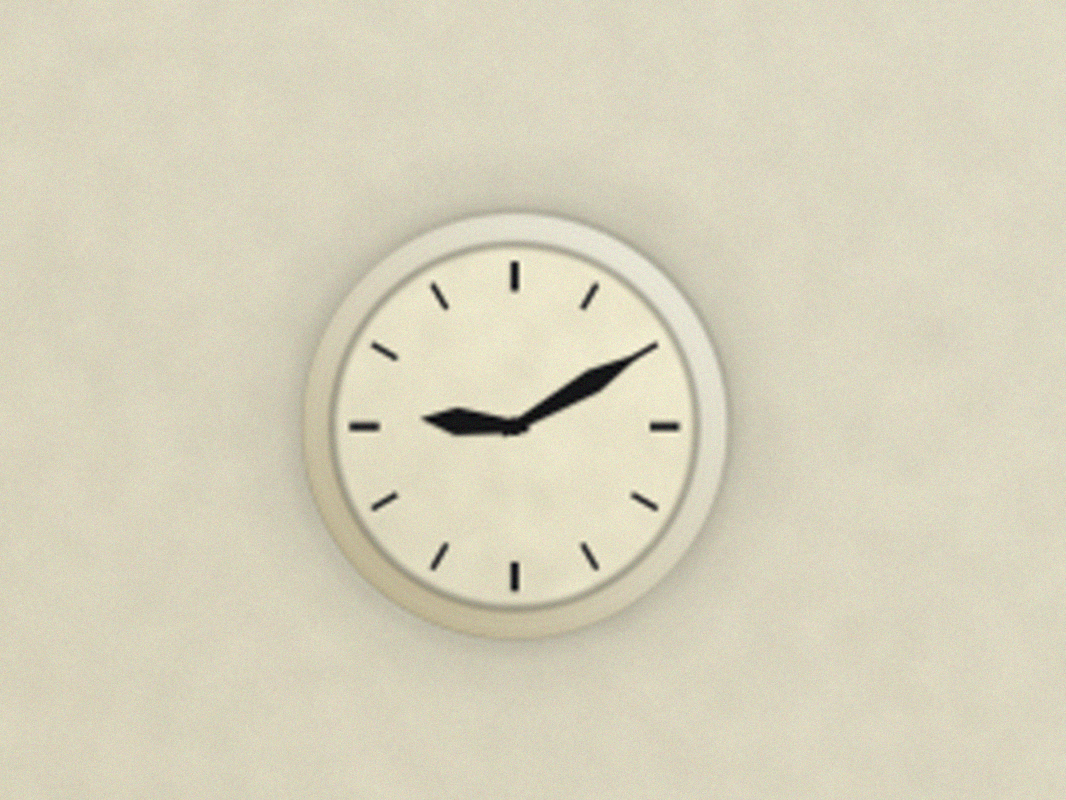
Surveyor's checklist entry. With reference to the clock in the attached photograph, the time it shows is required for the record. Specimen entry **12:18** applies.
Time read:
**9:10**
